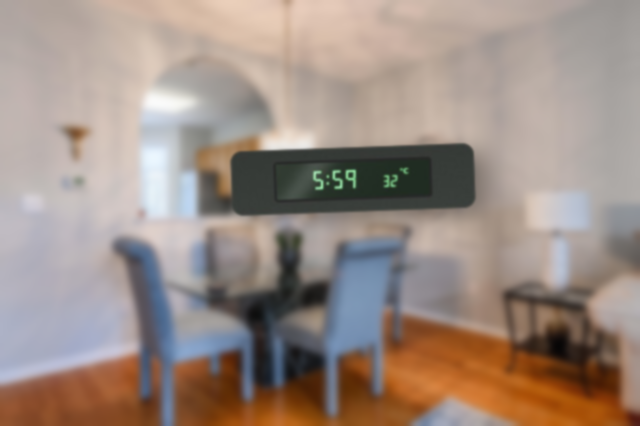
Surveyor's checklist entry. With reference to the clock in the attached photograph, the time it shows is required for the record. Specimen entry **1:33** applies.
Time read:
**5:59**
